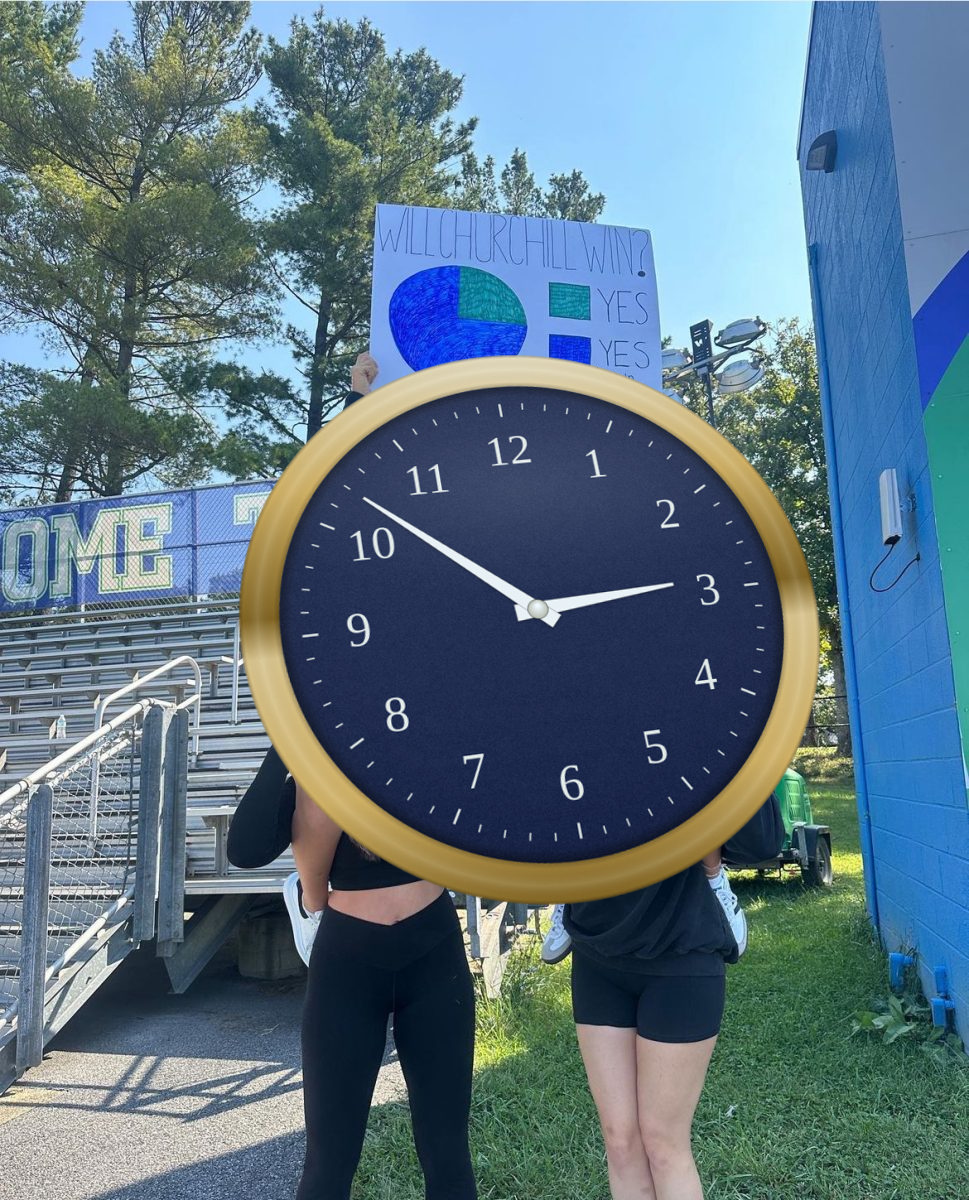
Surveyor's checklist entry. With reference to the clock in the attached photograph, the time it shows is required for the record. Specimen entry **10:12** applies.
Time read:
**2:52**
